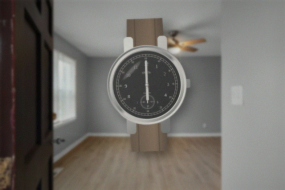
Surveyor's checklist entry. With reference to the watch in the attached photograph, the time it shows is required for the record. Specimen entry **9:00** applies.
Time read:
**6:00**
